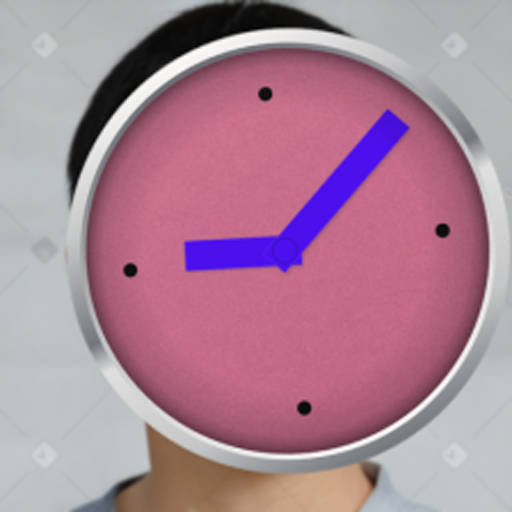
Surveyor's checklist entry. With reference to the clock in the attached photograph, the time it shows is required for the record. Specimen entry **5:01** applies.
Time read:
**9:08**
